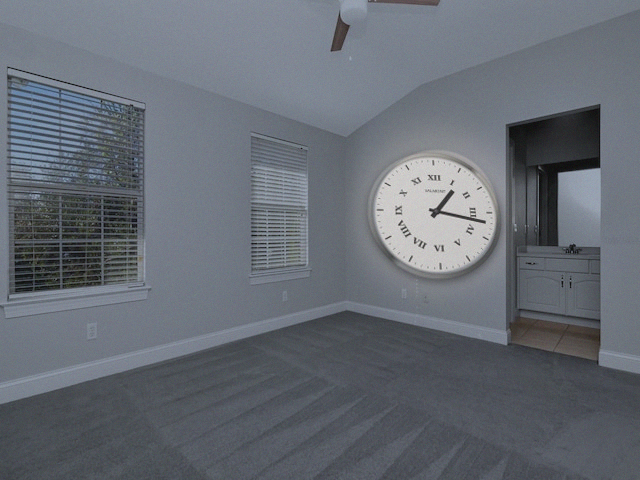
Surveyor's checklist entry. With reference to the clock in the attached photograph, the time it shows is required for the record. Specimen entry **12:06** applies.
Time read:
**1:17**
